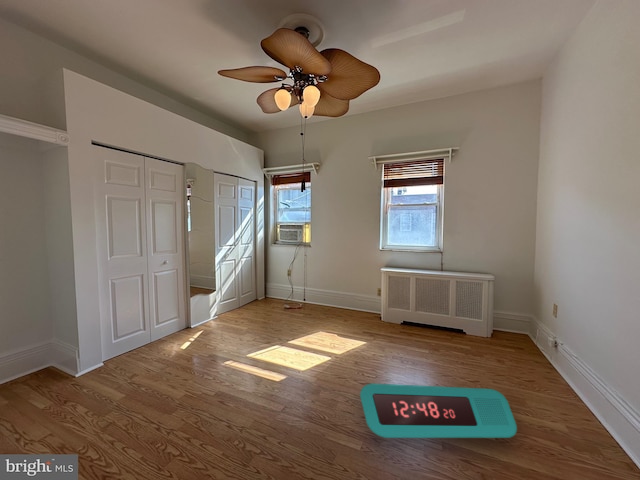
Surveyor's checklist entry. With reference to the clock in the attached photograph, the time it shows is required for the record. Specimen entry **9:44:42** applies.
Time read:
**12:48:20**
